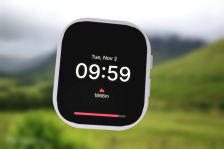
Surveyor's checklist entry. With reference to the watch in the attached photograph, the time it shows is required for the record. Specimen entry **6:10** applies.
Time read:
**9:59**
